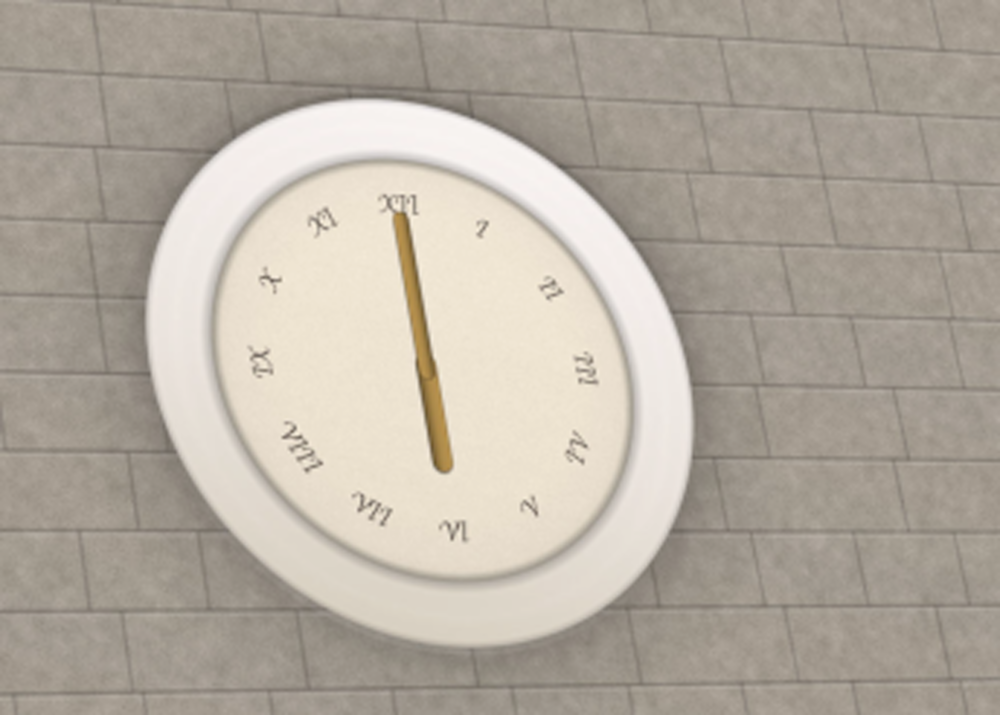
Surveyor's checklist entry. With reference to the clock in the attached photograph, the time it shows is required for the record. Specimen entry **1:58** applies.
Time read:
**6:00**
